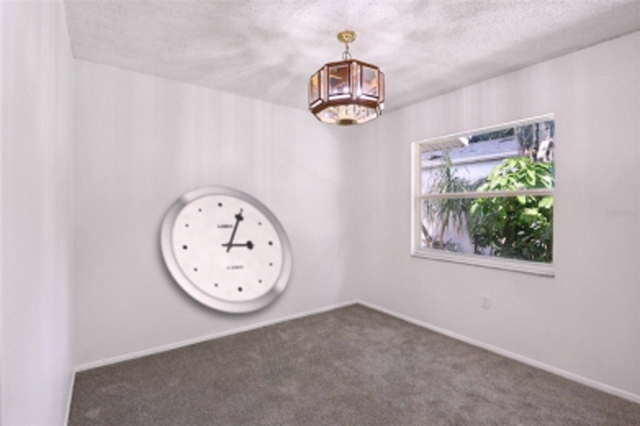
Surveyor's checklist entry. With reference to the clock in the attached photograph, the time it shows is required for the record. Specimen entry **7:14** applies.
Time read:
**3:05**
